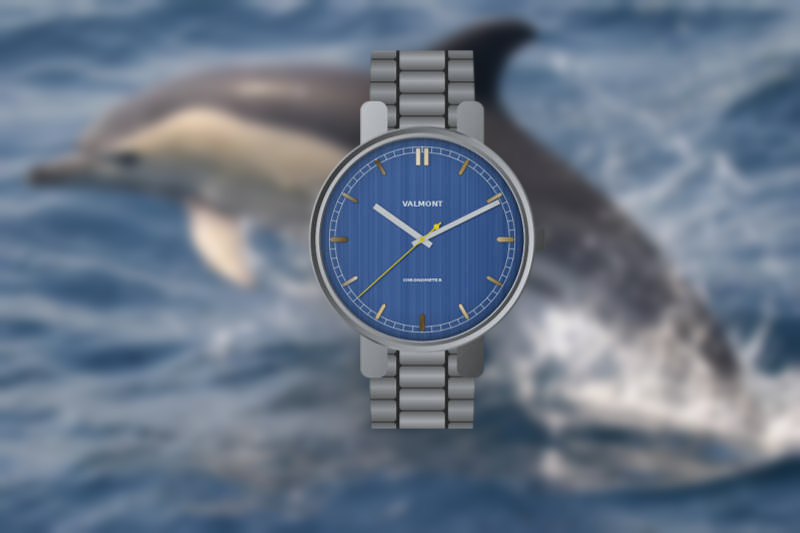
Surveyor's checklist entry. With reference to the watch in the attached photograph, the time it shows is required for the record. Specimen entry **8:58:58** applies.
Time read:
**10:10:38**
